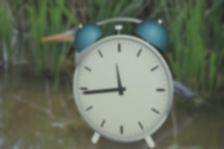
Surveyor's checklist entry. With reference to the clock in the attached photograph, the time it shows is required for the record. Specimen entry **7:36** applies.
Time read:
**11:44**
